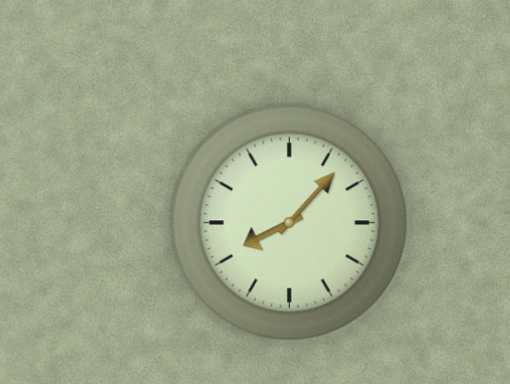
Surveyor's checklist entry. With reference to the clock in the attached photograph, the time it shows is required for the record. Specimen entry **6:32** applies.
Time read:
**8:07**
